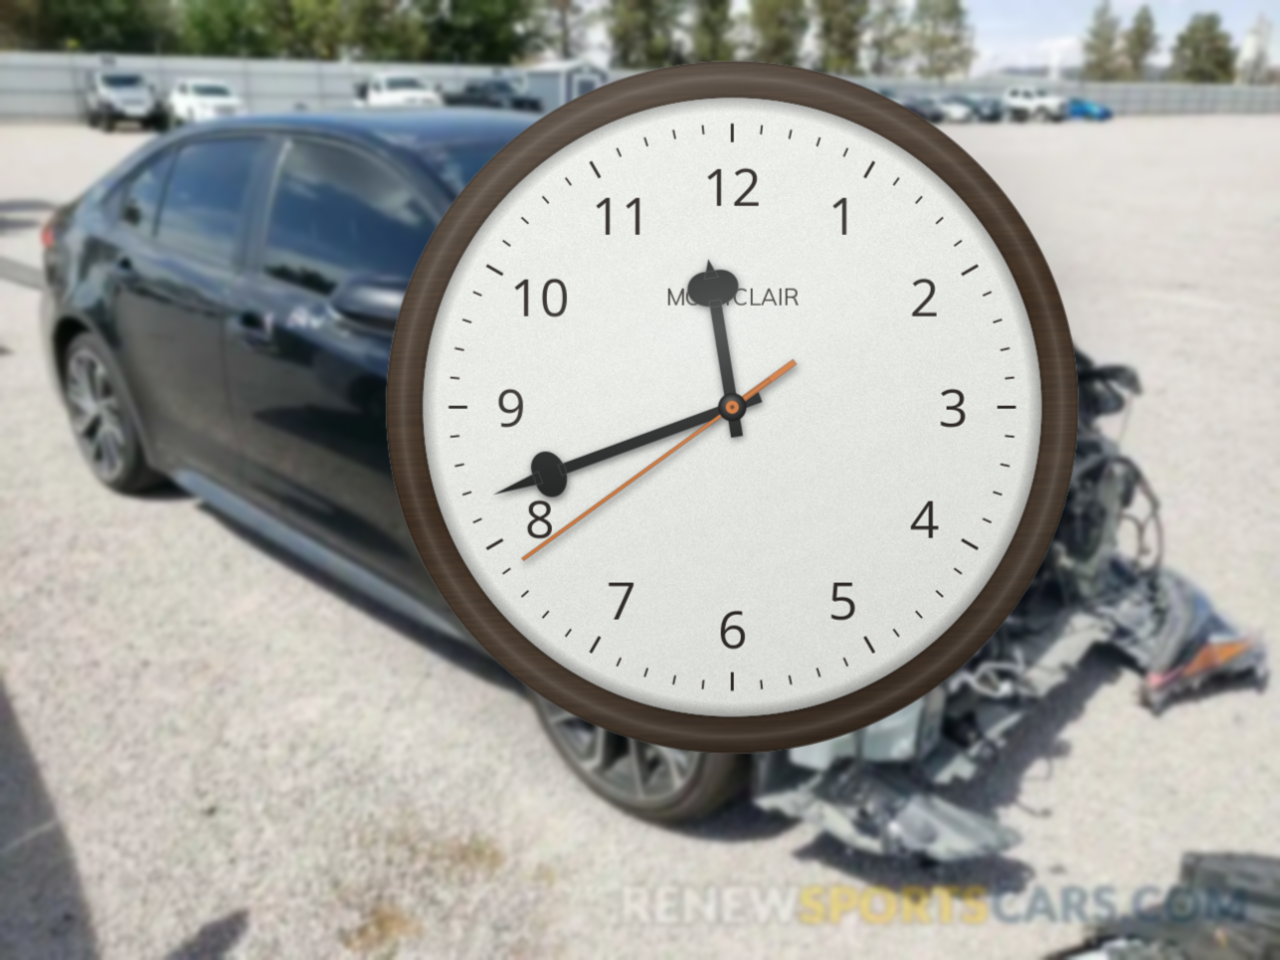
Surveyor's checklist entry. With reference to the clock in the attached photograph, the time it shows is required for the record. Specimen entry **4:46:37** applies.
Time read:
**11:41:39**
